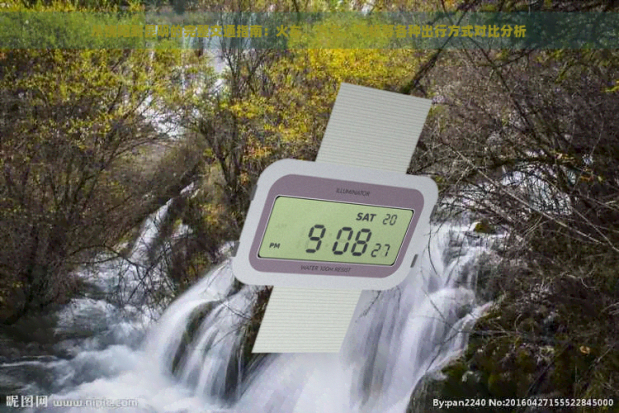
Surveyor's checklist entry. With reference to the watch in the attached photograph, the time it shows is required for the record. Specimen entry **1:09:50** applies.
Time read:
**9:08:27**
